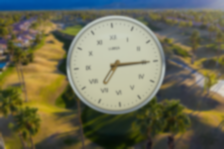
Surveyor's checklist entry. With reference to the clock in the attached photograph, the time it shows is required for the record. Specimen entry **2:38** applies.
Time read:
**7:15**
